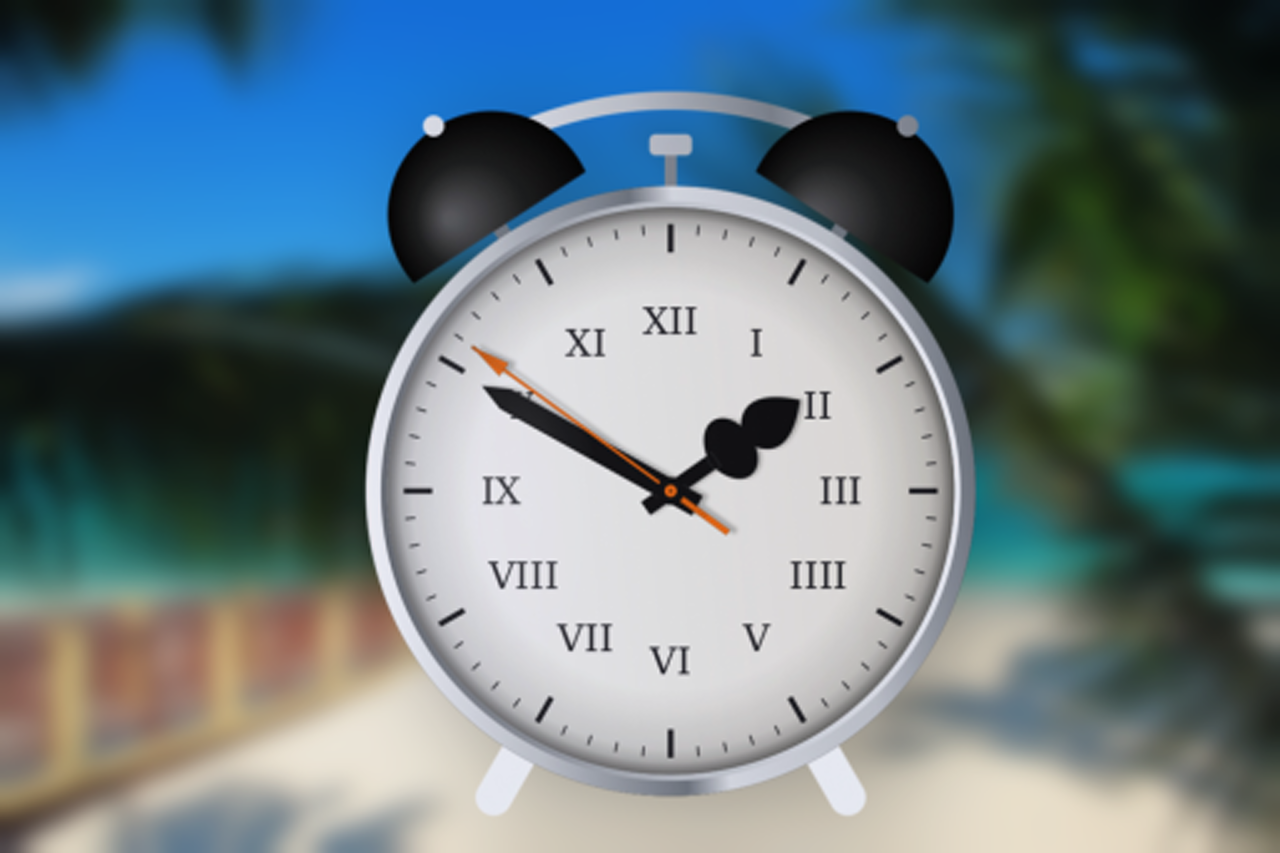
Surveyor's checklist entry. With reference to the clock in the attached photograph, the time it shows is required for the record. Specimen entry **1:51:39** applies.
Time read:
**1:49:51**
